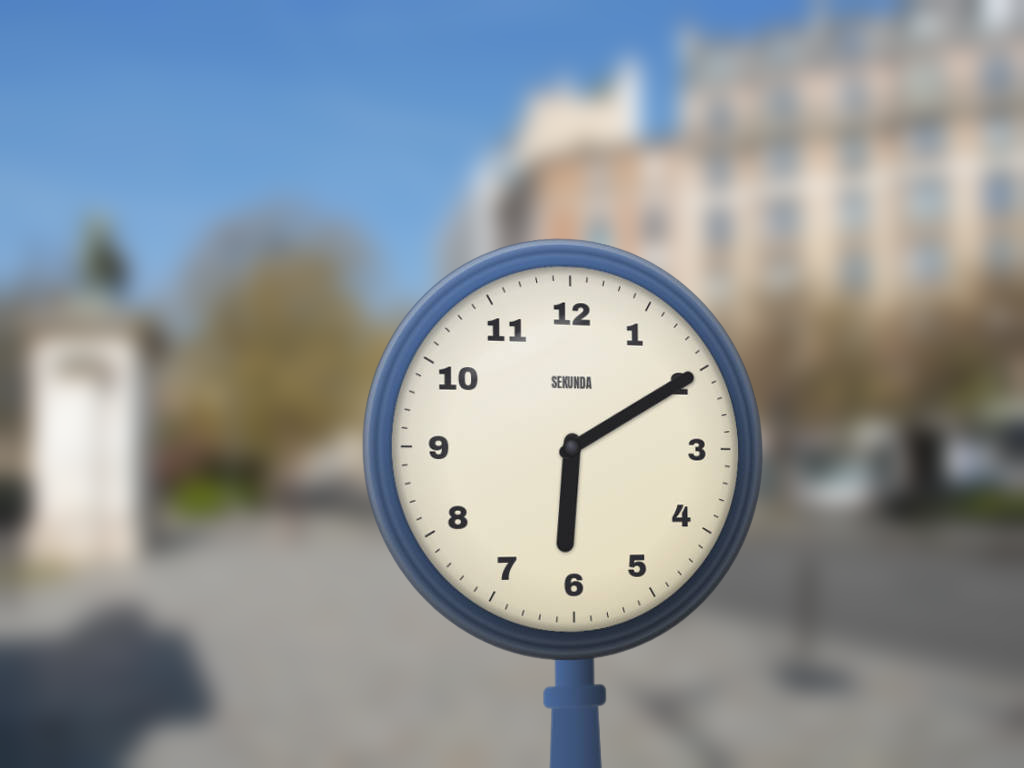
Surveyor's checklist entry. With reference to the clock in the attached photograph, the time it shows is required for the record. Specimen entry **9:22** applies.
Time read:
**6:10**
